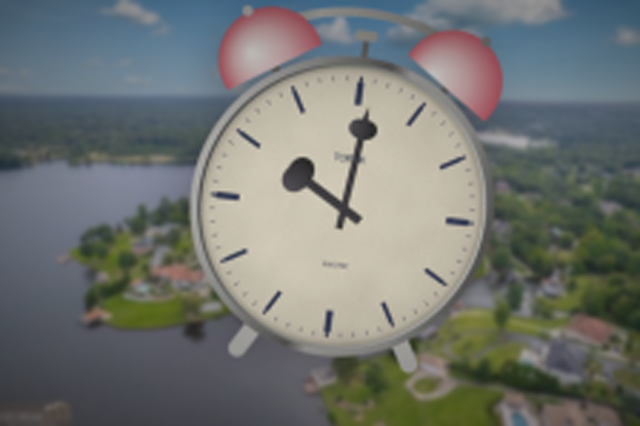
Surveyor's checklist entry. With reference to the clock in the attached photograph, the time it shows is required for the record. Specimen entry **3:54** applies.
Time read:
**10:01**
